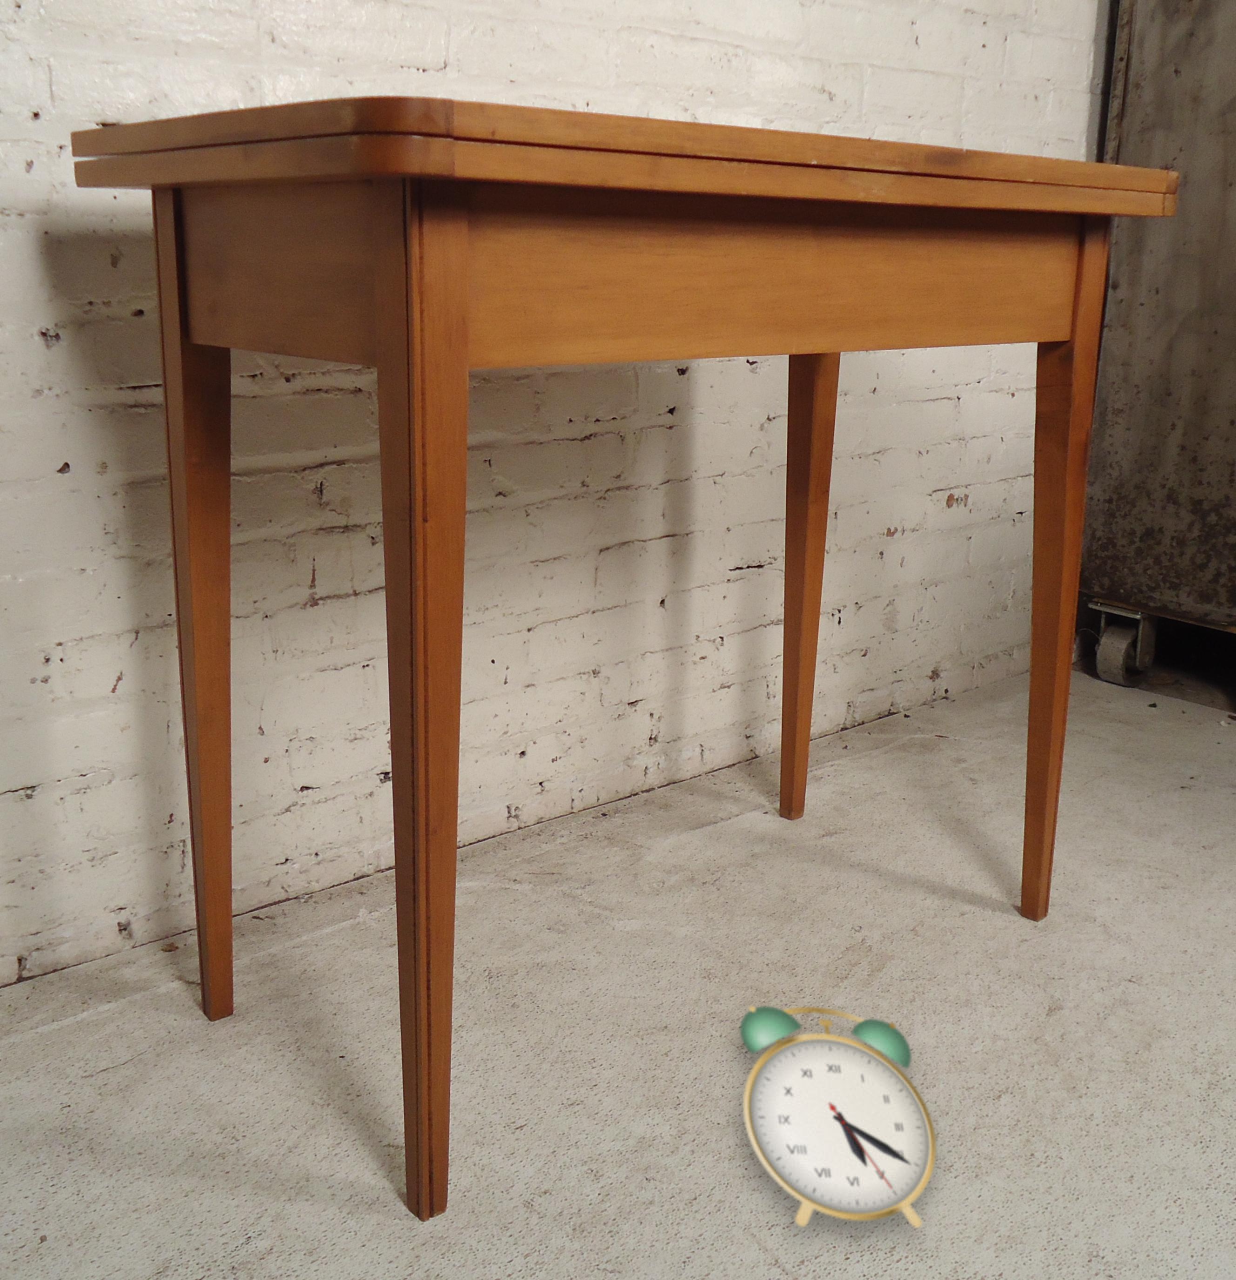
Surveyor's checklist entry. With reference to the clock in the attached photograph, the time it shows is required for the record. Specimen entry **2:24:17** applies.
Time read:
**5:20:25**
